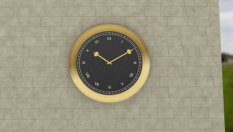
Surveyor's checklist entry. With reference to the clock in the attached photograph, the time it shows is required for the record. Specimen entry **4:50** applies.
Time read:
**10:10**
